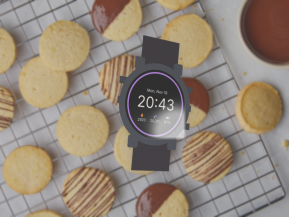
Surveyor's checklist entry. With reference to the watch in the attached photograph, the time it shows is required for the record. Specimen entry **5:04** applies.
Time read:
**20:43**
